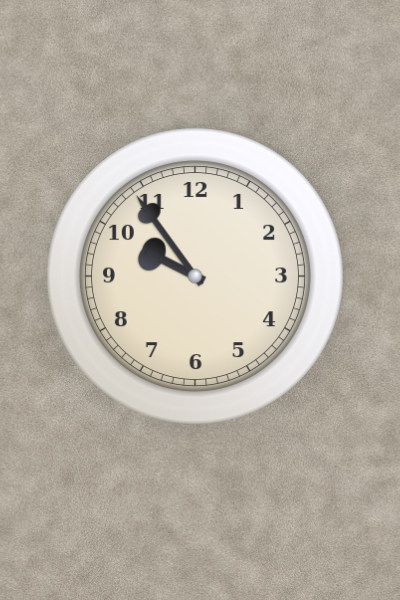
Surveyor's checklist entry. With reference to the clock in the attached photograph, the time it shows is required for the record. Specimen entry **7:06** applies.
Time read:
**9:54**
